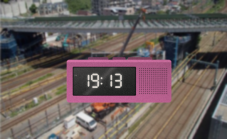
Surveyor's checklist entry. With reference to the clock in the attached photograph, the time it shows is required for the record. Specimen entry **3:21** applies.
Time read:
**19:13**
